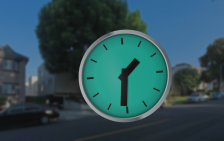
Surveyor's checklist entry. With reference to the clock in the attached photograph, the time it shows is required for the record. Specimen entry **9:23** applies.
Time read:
**1:31**
